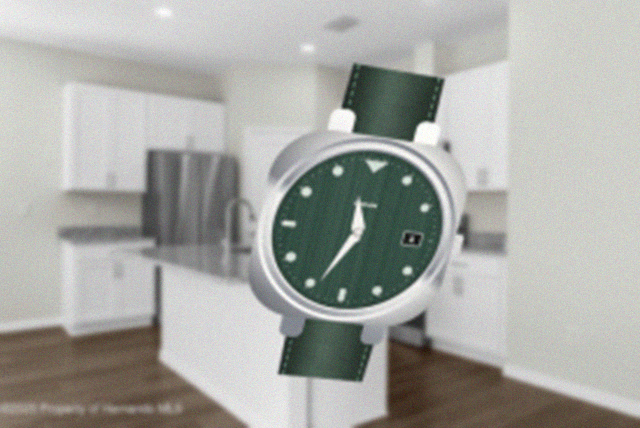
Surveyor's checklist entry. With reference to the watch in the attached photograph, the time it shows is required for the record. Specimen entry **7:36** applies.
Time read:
**11:34**
